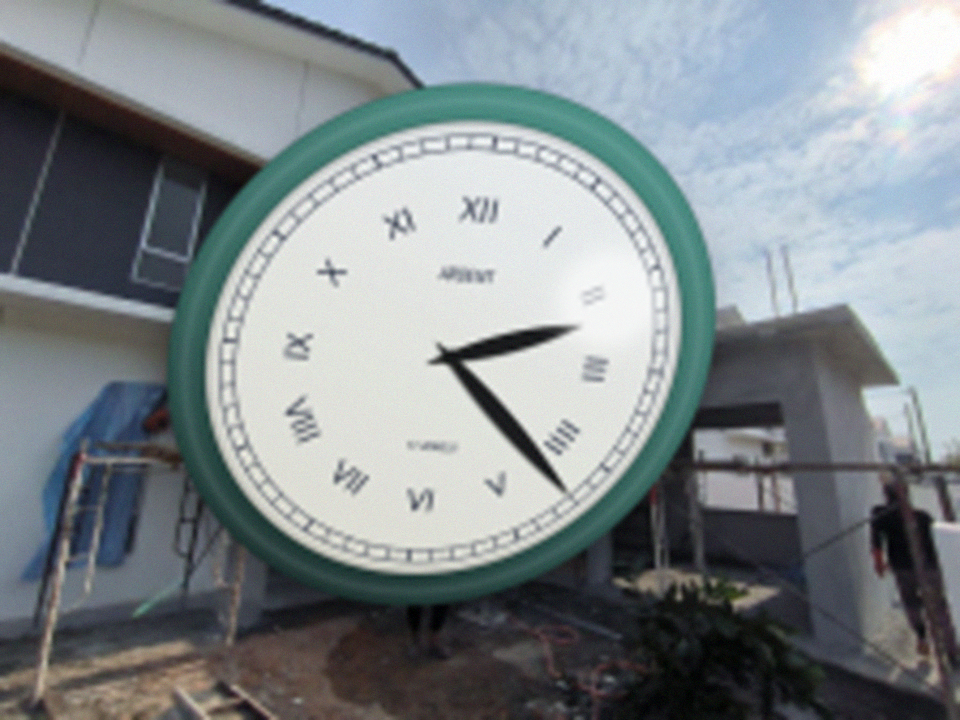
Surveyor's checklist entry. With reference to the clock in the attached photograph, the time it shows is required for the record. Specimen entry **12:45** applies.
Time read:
**2:22**
